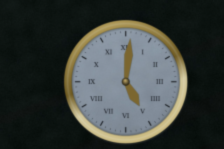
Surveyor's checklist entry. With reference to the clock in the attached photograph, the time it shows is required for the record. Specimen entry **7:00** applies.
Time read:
**5:01**
